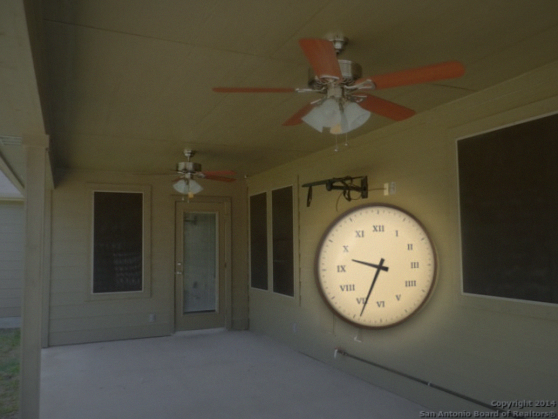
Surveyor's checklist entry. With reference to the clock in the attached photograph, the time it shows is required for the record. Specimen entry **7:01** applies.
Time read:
**9:34**
